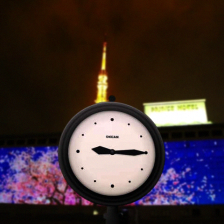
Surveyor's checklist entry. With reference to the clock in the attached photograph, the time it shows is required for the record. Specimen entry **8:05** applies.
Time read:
**9:15**
